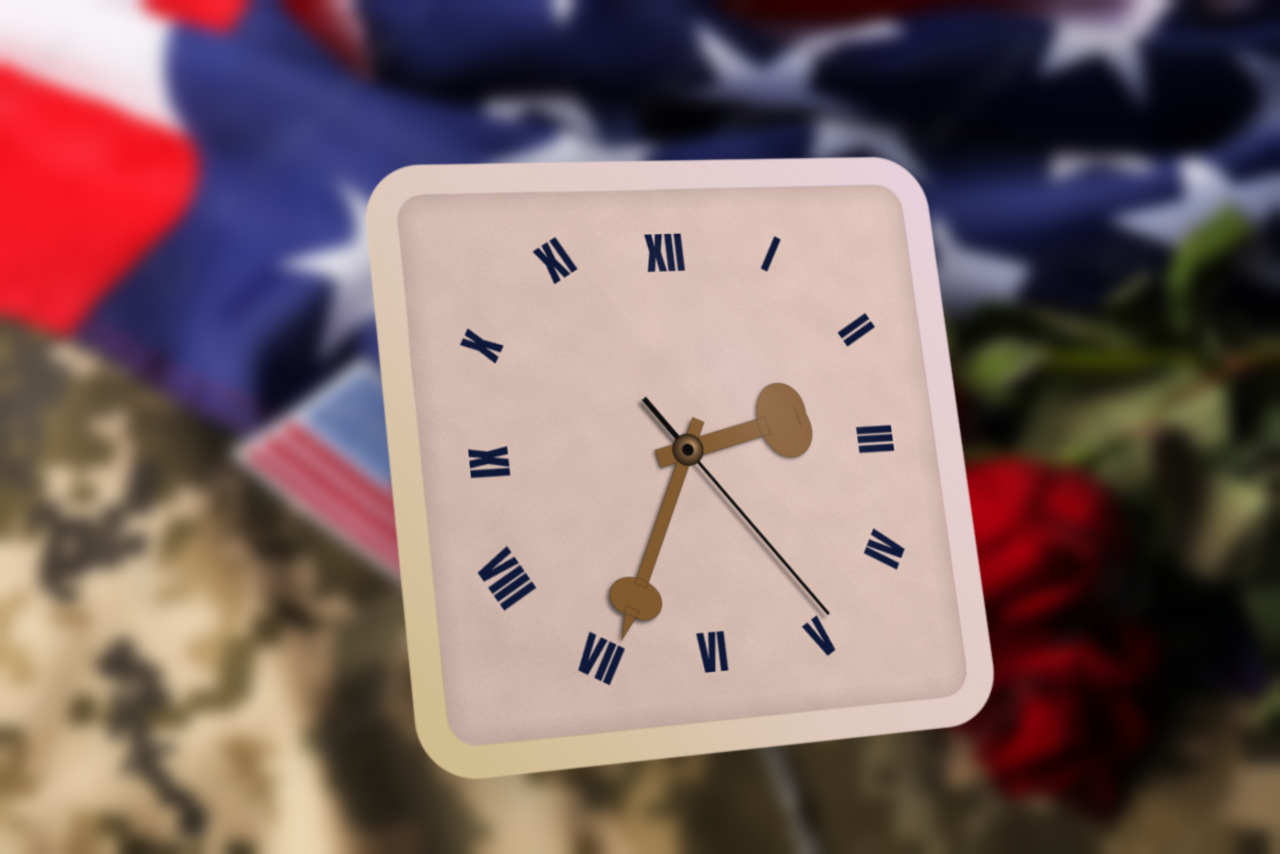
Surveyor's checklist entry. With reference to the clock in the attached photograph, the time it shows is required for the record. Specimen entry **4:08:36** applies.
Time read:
**2:34:24**
